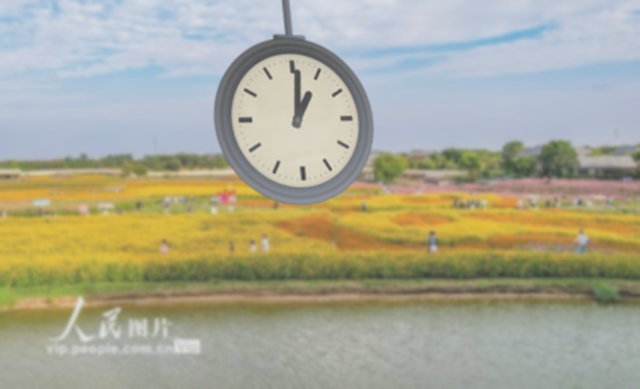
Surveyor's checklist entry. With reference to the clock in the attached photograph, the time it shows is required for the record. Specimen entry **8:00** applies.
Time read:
**1:01**
